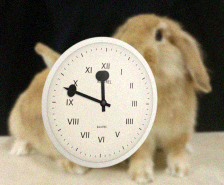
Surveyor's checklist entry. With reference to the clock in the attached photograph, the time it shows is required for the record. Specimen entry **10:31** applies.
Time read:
**11:48**
